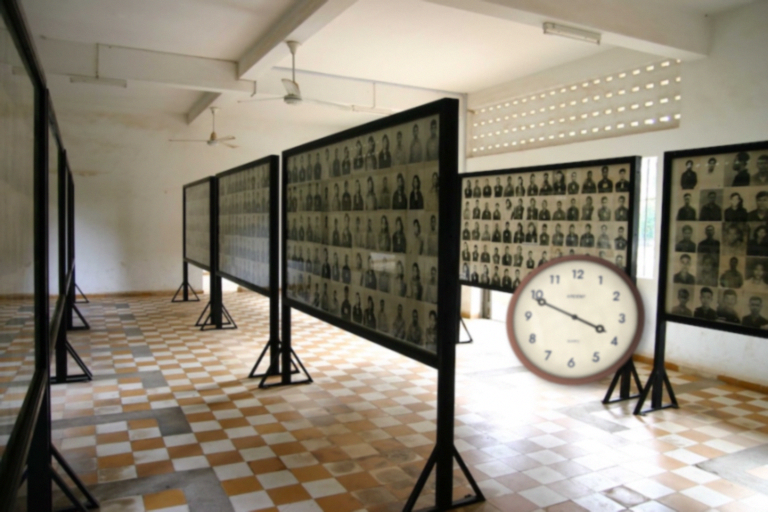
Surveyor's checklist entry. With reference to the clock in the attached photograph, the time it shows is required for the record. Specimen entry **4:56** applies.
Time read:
**3:49**
